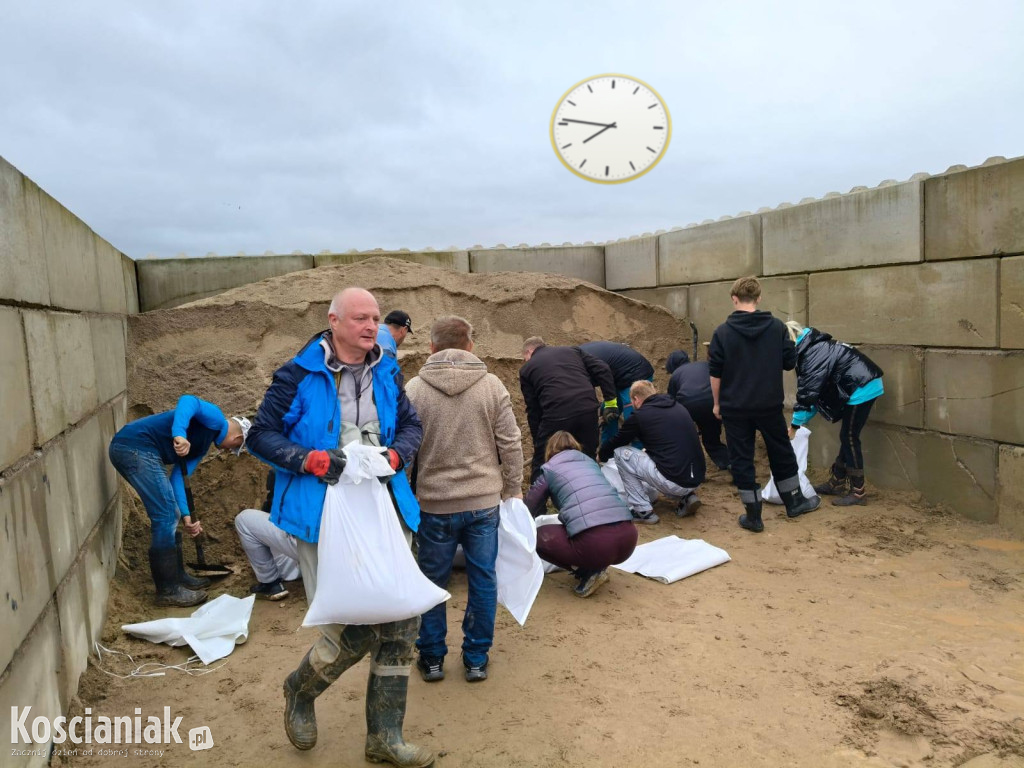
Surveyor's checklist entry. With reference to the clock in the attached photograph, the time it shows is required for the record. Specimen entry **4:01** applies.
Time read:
**7:46**
